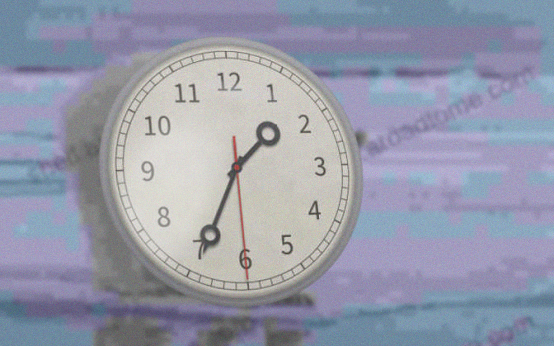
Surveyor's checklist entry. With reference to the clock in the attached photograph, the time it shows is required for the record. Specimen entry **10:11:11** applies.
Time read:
**1:34:30**
